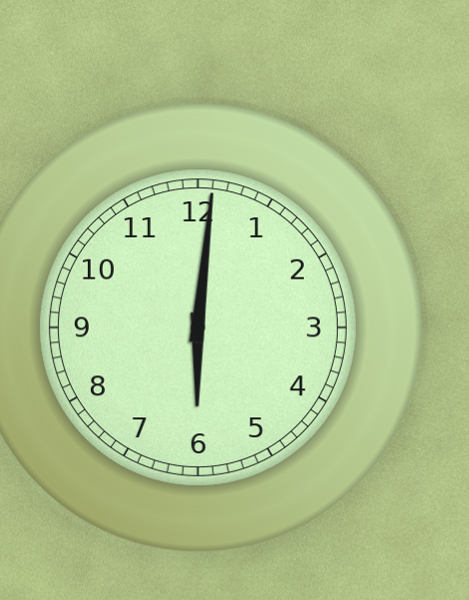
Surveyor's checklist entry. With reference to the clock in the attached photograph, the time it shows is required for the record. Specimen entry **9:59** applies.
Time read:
**6:01**
